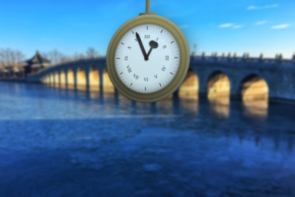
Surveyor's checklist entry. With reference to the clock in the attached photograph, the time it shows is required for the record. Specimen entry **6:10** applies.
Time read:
**12:56**
